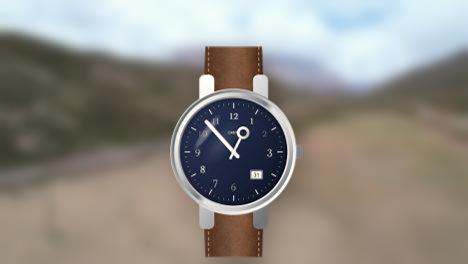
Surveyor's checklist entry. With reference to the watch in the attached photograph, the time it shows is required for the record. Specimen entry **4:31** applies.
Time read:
**12:53**
